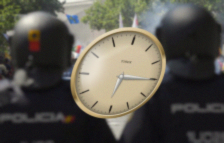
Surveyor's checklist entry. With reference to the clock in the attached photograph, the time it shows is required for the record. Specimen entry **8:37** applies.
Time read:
**6:15**
